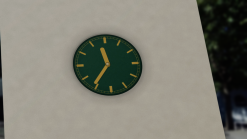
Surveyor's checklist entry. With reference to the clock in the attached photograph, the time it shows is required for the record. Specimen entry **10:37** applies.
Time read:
**11:36**
